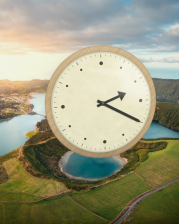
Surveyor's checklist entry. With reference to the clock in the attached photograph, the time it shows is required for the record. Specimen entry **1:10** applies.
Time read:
**2:20**
